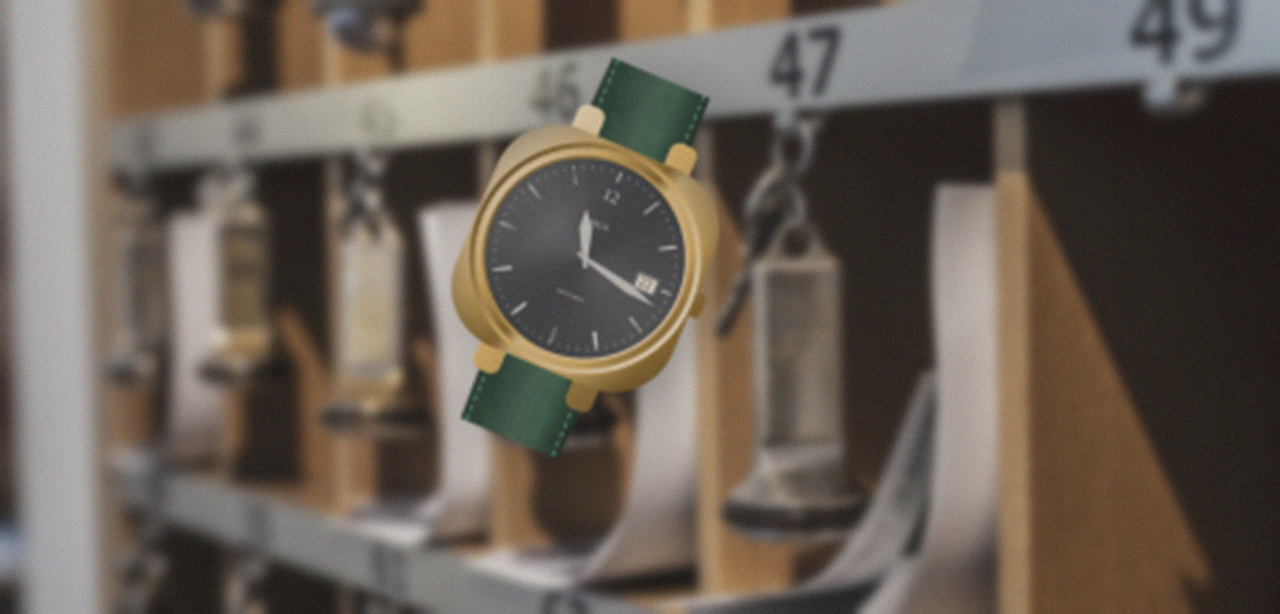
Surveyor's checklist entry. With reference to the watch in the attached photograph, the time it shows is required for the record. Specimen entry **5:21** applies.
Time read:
**11:17**
